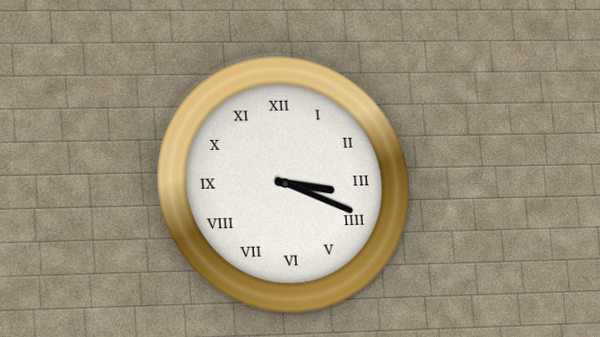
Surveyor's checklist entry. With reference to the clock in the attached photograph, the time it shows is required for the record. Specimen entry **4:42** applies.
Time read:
**3:19**
